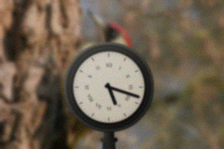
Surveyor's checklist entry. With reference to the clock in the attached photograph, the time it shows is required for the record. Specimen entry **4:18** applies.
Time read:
**5:18**
